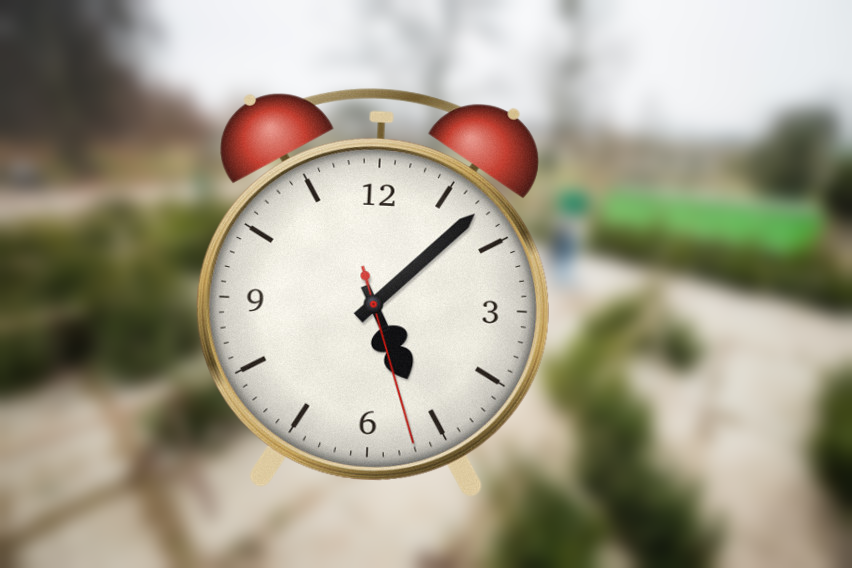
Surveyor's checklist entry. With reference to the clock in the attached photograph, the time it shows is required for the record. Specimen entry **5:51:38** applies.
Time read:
**5:07:27**
